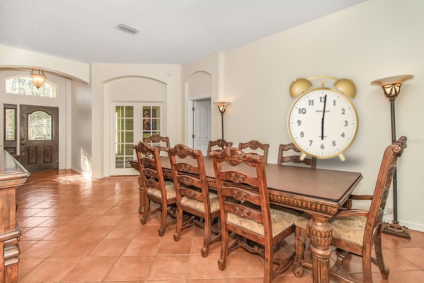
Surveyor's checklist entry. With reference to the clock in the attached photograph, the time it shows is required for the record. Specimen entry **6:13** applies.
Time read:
**6:01**
